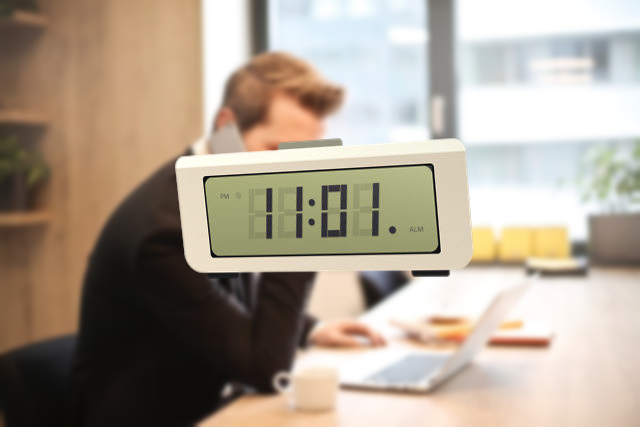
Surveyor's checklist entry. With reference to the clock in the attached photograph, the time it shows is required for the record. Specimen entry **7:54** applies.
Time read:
**11:01**
